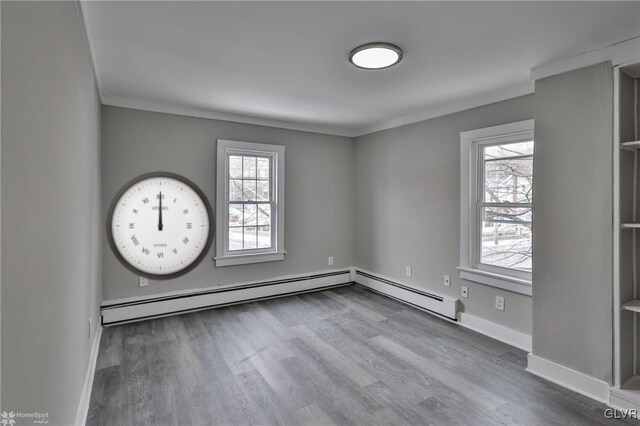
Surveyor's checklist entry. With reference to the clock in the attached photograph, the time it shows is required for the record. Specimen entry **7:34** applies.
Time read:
**12:00**
